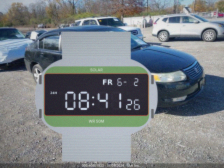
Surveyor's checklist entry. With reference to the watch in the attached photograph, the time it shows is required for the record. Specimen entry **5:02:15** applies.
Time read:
**8:41:26**
